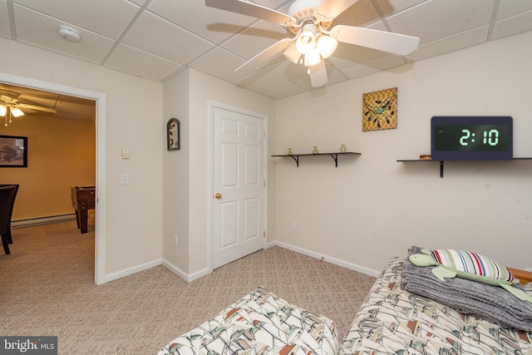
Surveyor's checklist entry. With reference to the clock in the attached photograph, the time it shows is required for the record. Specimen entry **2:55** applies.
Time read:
**2:10**
